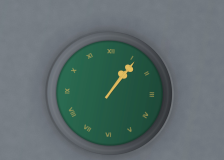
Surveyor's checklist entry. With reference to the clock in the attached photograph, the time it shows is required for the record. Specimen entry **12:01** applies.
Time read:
**1:06**
